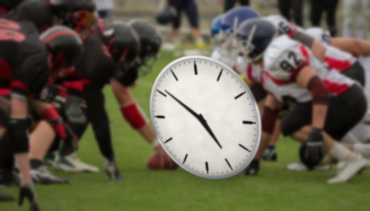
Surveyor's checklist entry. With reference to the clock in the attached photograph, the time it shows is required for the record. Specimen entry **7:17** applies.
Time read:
**4:51**
